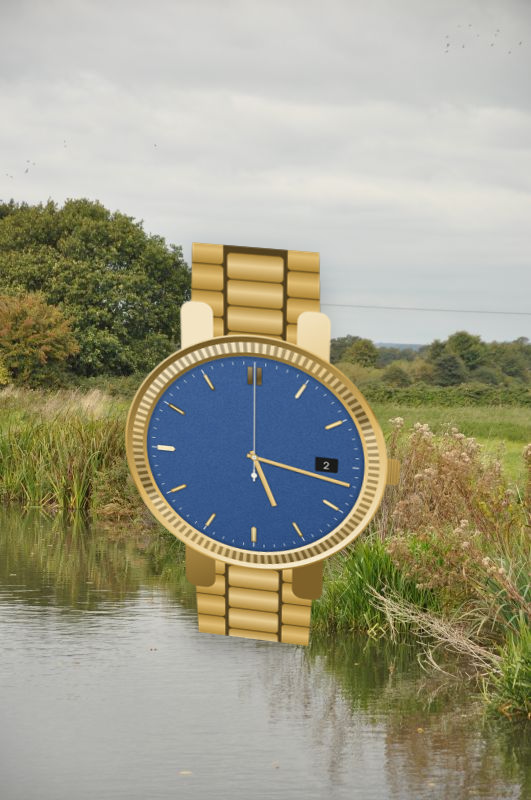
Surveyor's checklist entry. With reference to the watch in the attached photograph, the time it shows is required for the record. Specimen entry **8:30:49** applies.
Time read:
**5:17:00**
